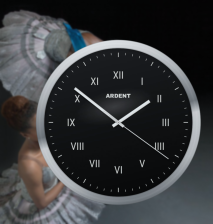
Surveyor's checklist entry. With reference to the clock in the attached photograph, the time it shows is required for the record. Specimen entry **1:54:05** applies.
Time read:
**1:51:21**
